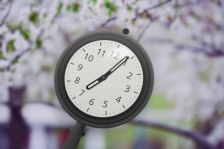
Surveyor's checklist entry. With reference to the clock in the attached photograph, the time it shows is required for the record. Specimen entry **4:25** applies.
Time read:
**7:04**
